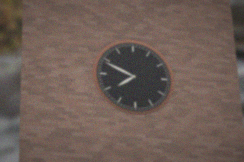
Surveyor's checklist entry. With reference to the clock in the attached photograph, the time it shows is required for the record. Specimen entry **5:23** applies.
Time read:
**7:49**
